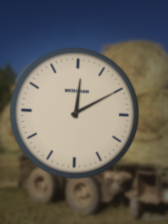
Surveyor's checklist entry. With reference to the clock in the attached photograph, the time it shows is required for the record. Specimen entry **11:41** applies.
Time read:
**12:10**
